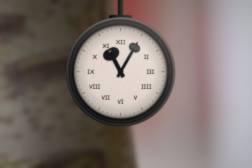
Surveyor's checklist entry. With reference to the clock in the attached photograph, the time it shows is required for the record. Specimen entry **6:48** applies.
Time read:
**11:05**
